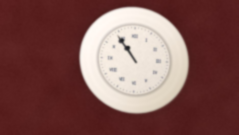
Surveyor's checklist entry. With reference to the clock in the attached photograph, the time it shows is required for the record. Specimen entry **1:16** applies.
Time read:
**10:54**
